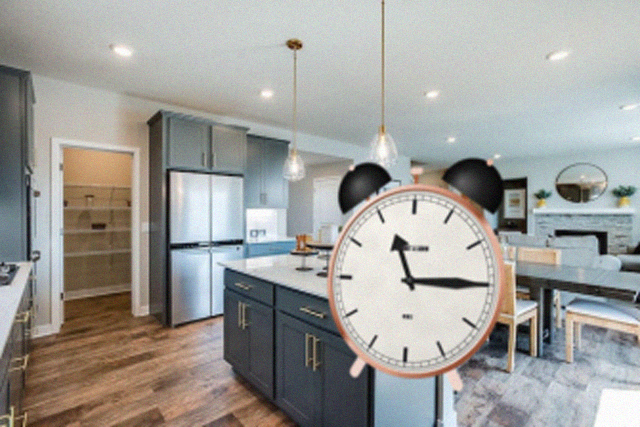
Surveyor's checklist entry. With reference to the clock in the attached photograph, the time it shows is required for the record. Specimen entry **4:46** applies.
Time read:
**11:15**
